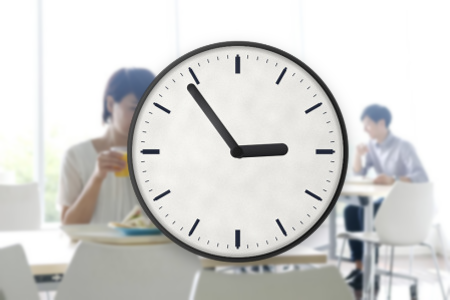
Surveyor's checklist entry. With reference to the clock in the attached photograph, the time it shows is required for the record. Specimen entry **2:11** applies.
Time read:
**2:54**
